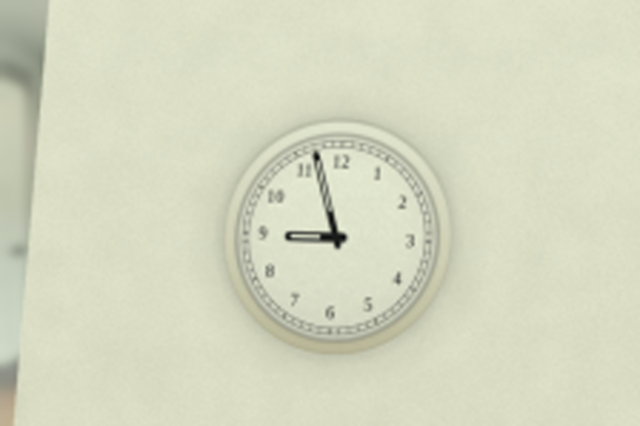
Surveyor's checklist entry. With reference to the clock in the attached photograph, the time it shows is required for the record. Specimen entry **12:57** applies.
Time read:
**8:57**
